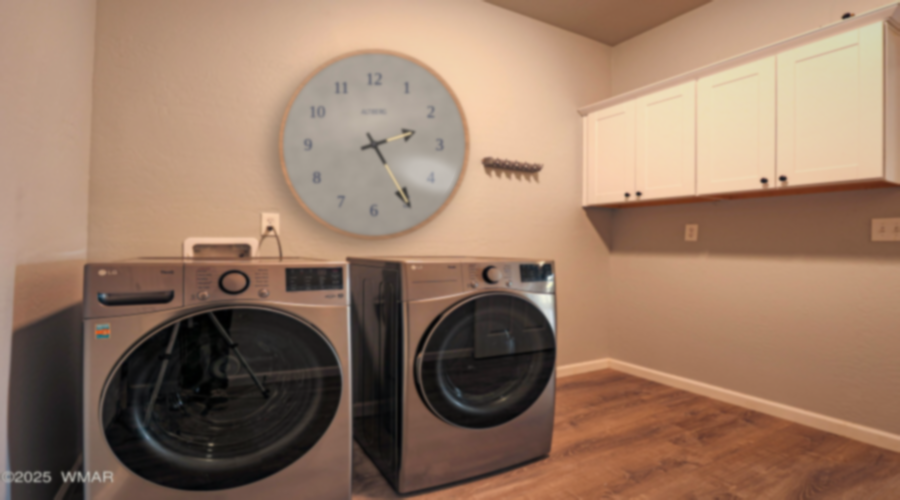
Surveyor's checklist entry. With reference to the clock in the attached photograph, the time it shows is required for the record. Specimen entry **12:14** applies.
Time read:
**2:25**
